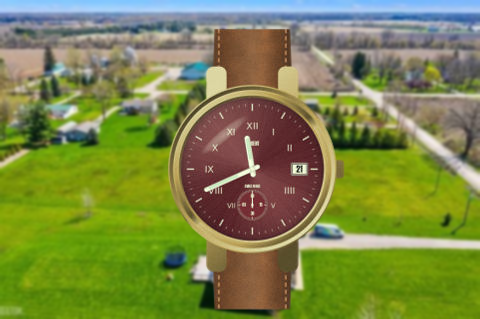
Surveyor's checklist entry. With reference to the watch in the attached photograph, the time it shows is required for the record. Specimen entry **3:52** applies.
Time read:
**11:41**
